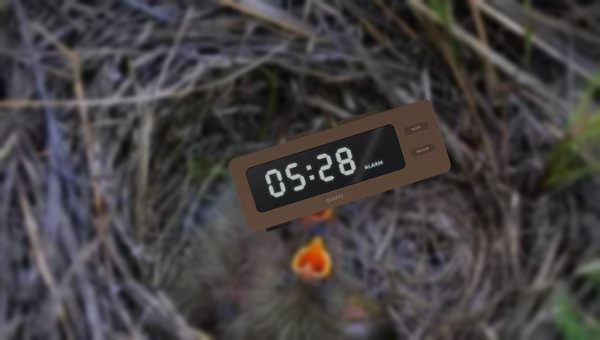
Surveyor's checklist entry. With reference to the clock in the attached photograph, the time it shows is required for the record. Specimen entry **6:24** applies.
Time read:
**5:28**
